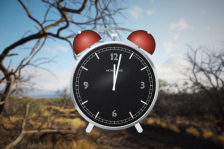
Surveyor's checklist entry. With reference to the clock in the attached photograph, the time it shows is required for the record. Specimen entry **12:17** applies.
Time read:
**12:02**
